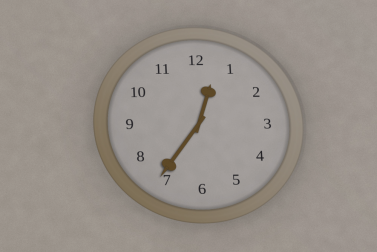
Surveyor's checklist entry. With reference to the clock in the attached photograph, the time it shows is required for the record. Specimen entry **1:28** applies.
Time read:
**12:36**
